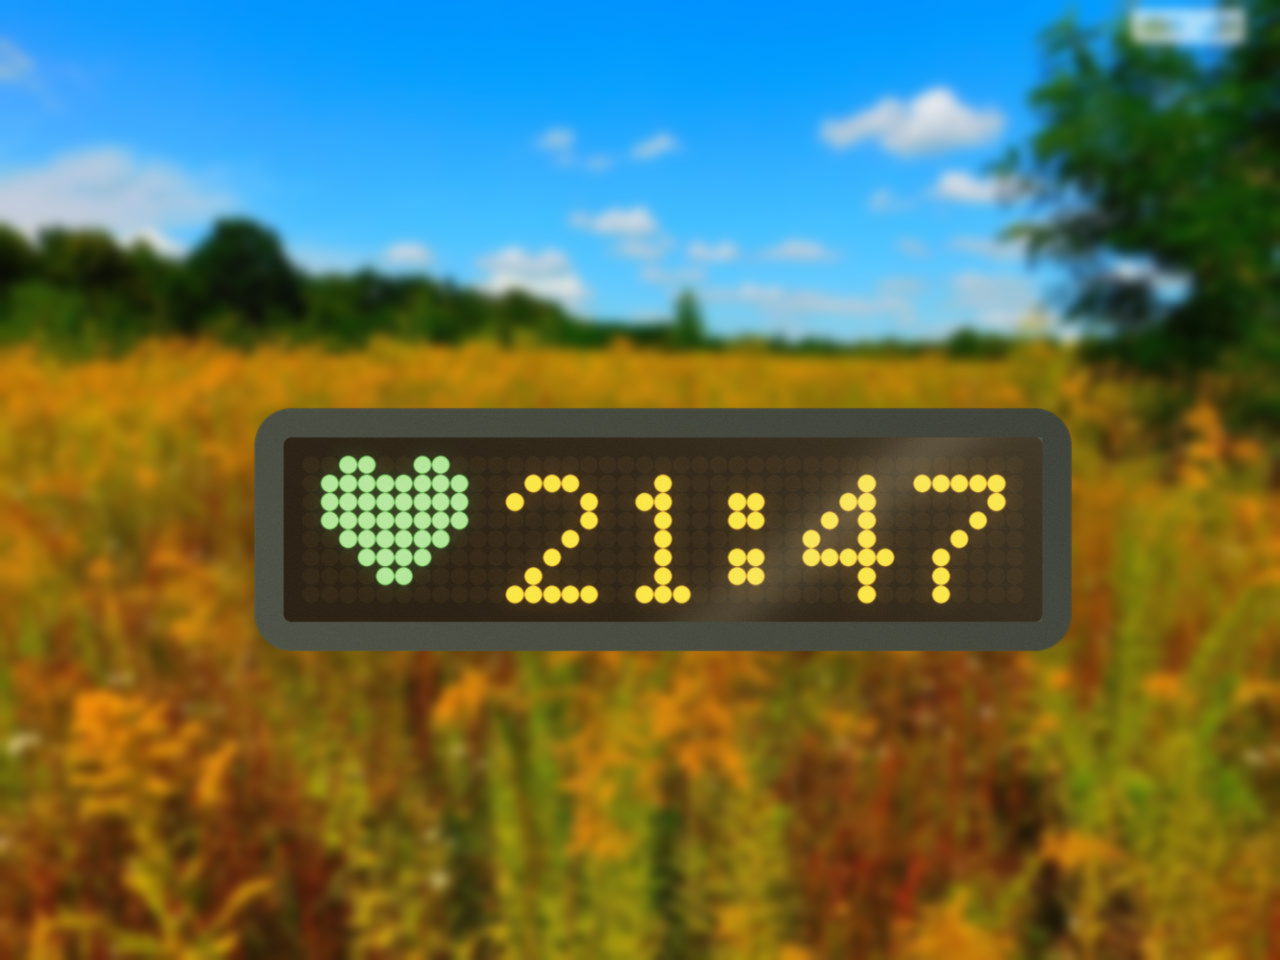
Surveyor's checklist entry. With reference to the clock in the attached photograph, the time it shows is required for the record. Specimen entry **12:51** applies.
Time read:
**21:47**
